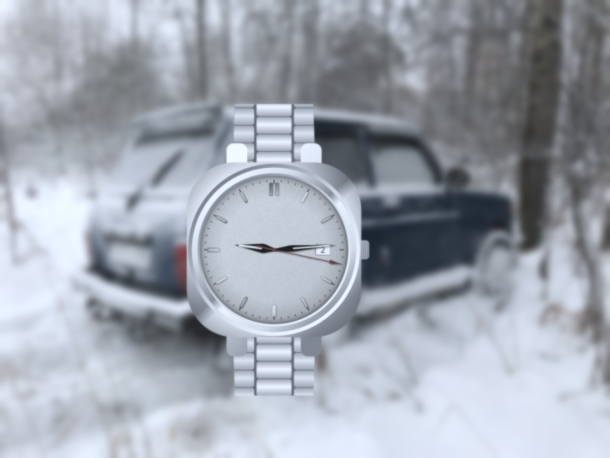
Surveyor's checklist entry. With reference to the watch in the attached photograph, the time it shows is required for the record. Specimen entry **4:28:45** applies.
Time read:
**9:14:17**
